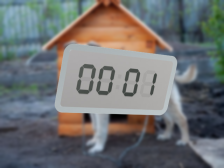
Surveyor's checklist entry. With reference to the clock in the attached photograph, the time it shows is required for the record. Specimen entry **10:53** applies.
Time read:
**0:01**
